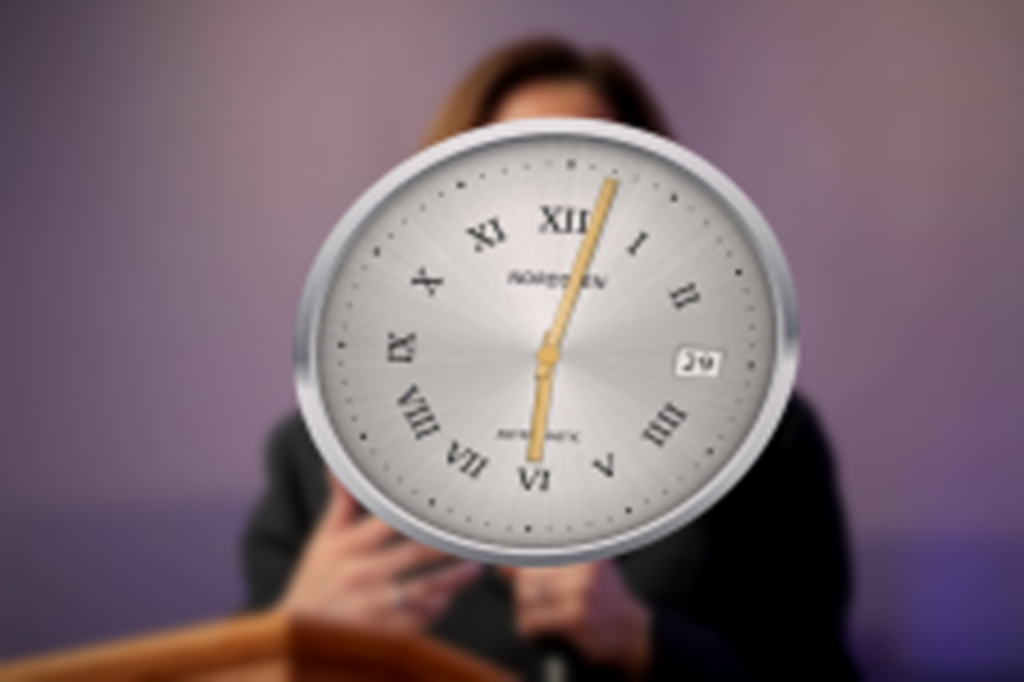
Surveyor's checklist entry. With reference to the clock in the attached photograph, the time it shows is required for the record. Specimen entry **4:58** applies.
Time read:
**6:02**
